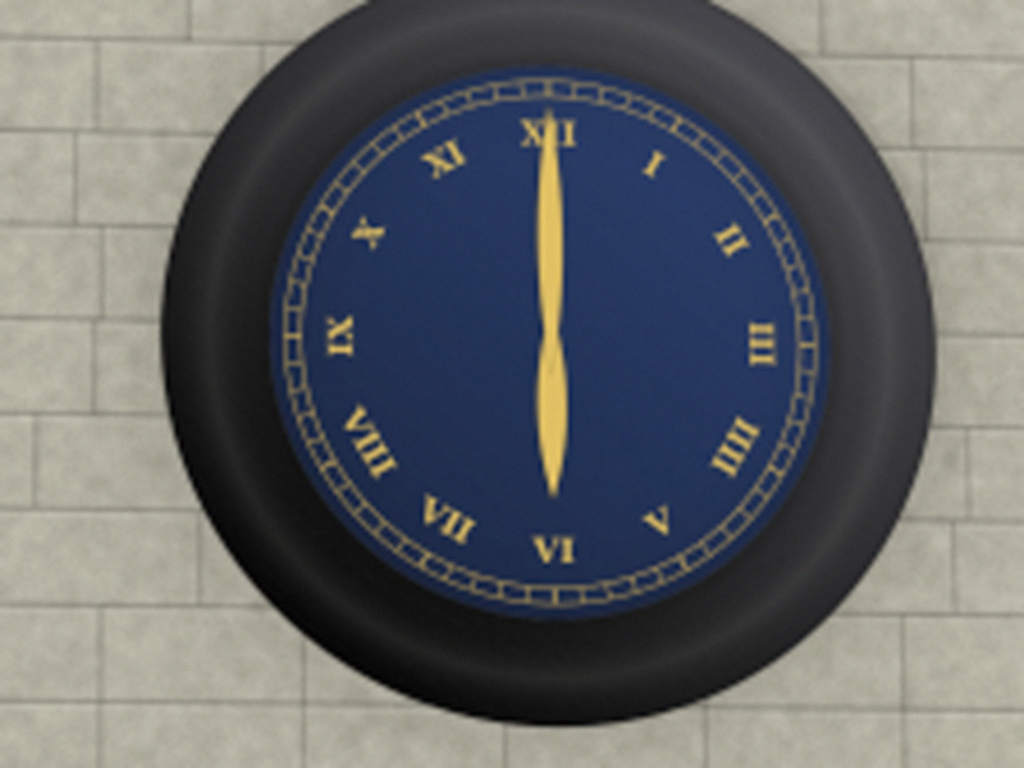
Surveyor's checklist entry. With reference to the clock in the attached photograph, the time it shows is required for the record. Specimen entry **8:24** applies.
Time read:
**6:00**
